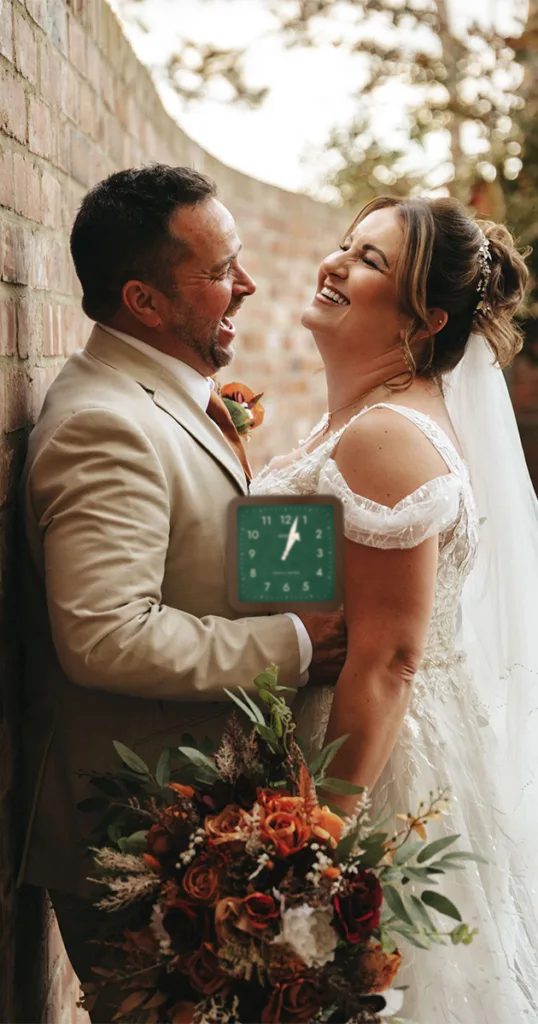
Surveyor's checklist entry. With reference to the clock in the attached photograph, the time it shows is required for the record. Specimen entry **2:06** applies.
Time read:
**1:03**
